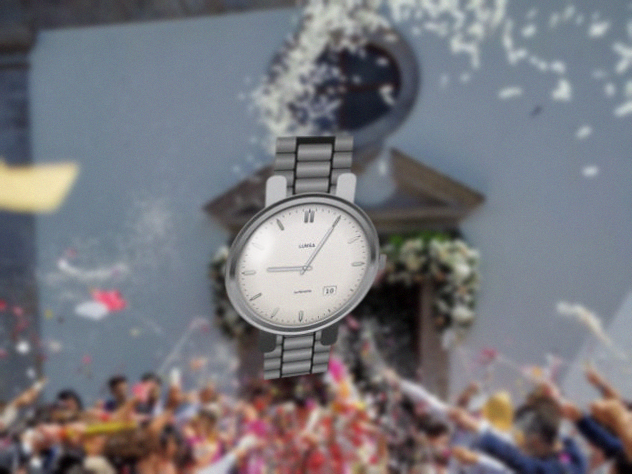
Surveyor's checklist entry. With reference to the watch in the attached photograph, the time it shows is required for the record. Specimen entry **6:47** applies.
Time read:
**9:05**
